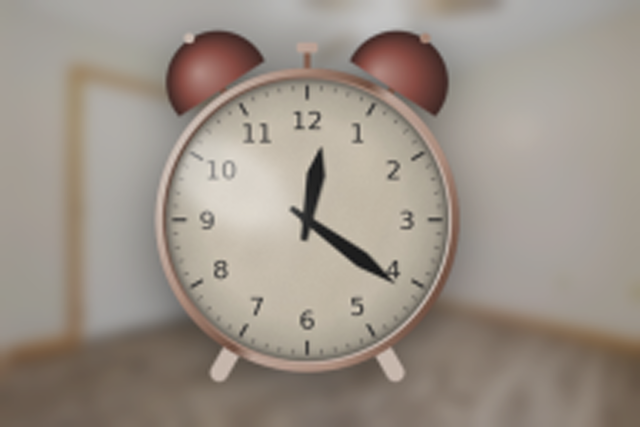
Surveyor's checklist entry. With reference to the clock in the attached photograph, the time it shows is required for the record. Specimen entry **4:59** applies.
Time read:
**12:21**
